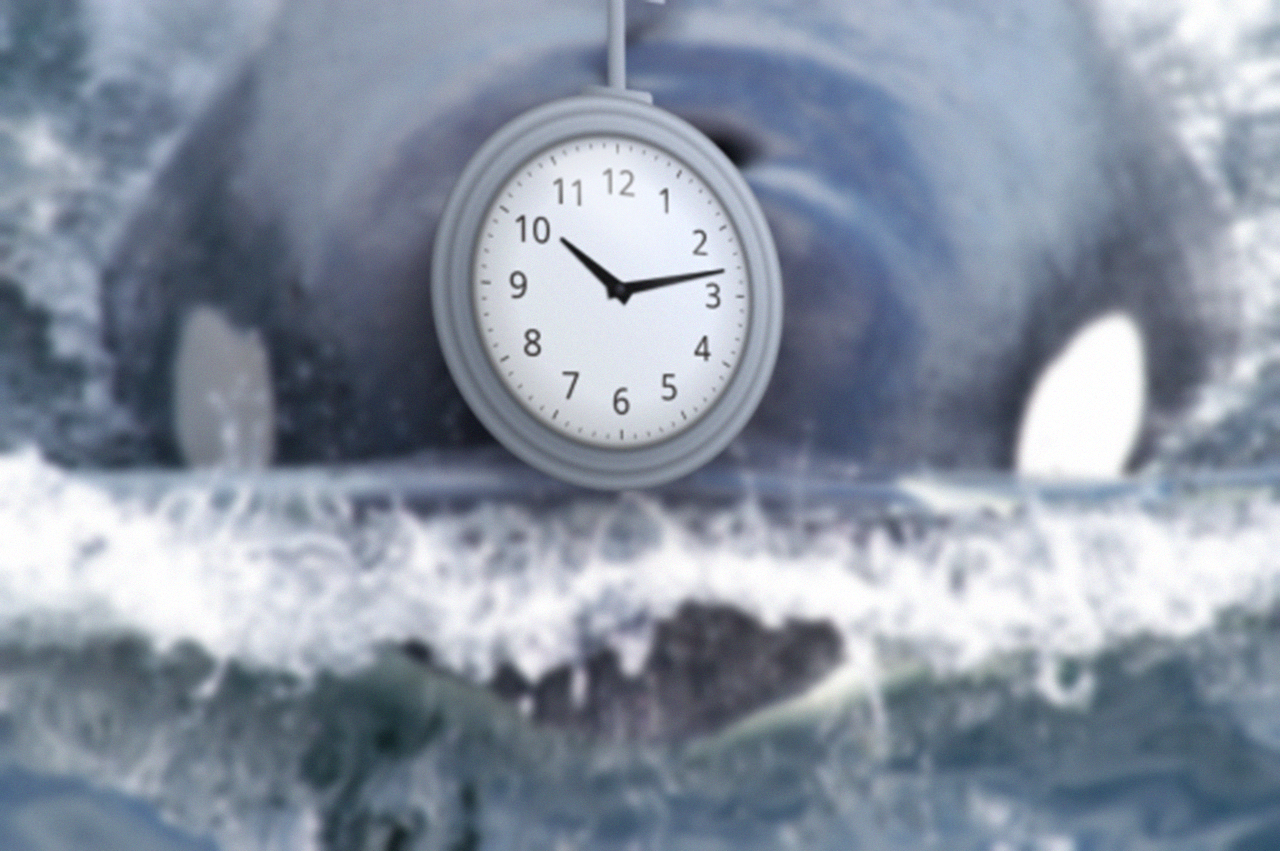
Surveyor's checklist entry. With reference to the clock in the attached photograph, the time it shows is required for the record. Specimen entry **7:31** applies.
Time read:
**10:13**
